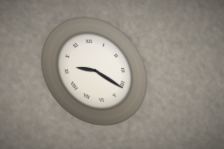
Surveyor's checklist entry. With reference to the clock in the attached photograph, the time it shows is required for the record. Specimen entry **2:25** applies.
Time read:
**9:21**
